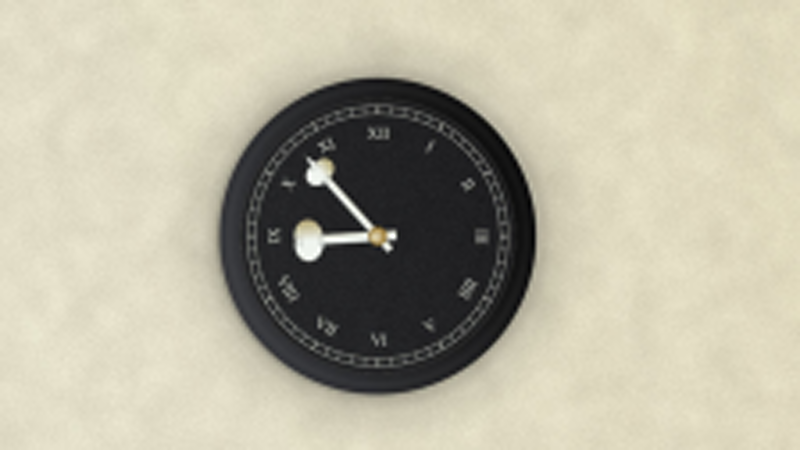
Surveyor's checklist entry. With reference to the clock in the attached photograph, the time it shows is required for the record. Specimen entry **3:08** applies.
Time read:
**8:53**
